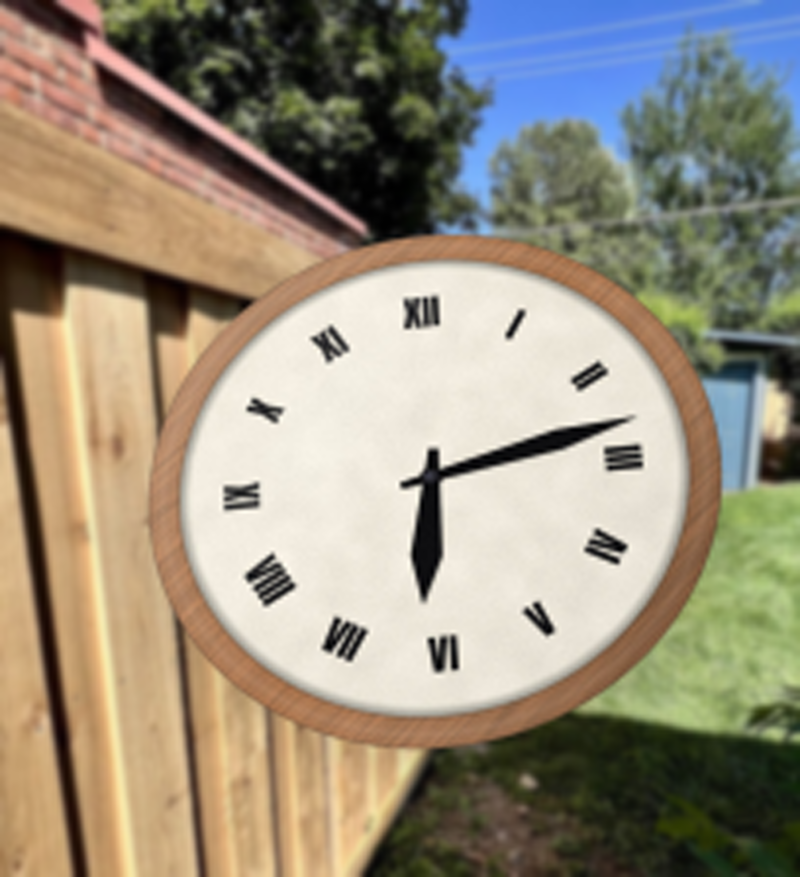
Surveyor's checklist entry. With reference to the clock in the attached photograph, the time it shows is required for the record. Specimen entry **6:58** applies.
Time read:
**6:13**
